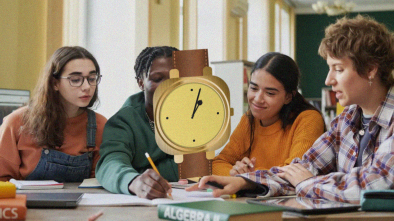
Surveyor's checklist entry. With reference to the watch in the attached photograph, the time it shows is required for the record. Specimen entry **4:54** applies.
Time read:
**1:03**
